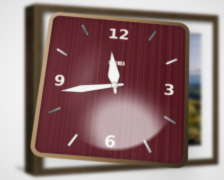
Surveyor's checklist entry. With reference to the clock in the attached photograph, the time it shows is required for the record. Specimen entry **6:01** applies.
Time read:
**11:43**
